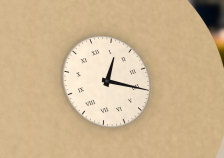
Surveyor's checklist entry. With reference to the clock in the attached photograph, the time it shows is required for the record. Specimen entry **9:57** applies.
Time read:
**1:20**
